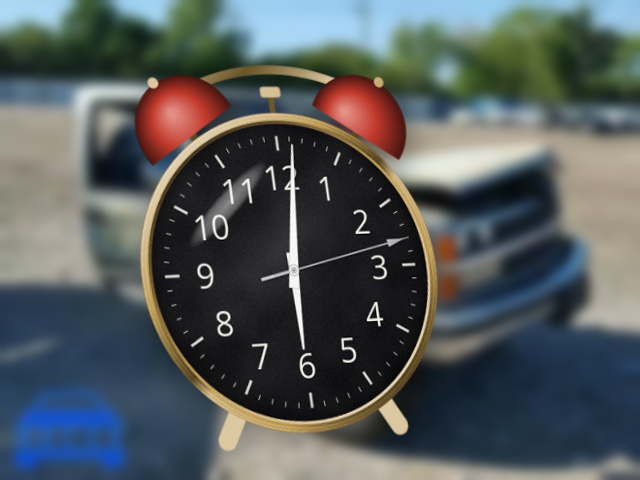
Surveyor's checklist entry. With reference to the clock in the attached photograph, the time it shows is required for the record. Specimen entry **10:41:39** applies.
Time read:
**6:01:13**
